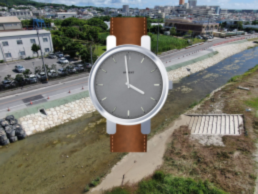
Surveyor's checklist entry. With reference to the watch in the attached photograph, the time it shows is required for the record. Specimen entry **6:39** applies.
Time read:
**3:59**
